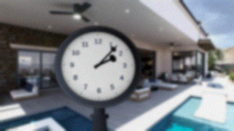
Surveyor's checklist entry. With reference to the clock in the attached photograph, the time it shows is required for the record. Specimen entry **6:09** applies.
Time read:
**2:07**
